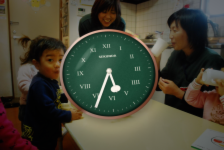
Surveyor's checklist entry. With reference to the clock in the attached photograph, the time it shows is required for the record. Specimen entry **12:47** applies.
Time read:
**5:34**
